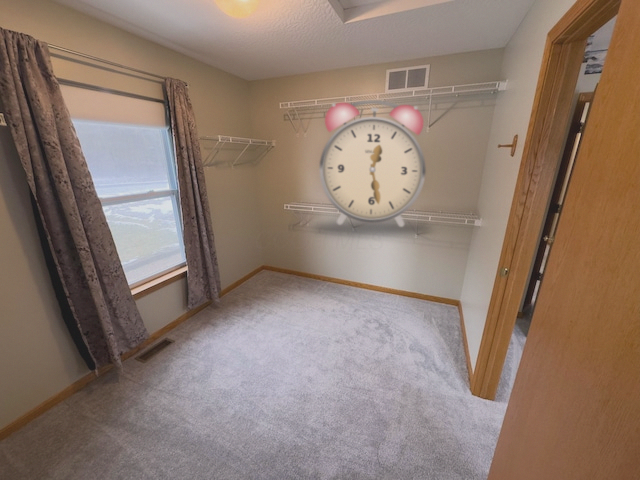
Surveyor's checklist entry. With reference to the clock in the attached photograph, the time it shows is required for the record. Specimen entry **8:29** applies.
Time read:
**12:28**
